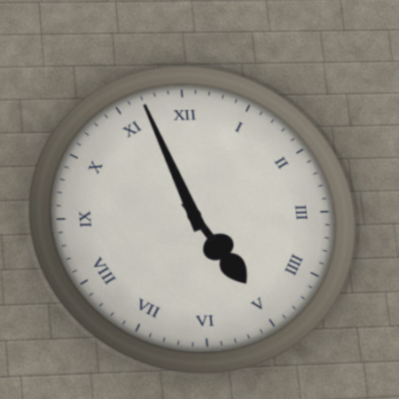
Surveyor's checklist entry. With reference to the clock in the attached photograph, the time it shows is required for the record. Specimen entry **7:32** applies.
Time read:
**4:57**
